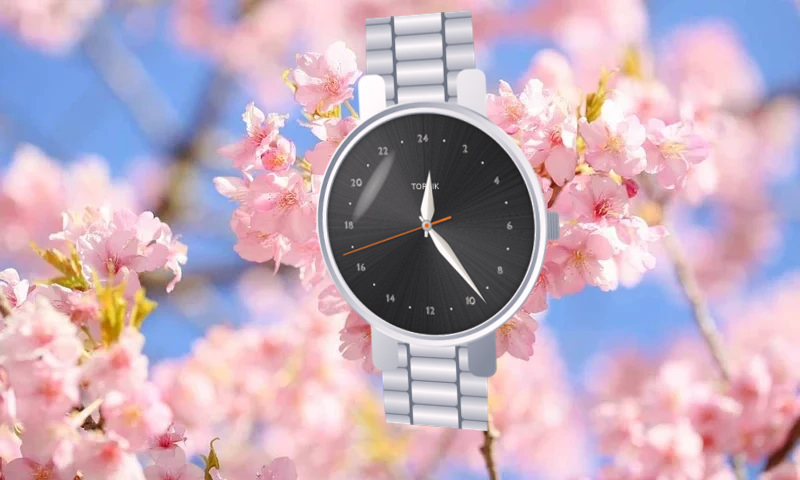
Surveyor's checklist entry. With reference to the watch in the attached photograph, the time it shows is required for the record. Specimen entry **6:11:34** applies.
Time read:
**0:23:42**
